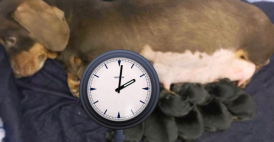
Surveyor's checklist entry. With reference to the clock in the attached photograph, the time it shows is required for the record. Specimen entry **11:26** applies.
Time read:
**2:01**
